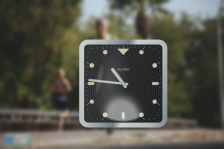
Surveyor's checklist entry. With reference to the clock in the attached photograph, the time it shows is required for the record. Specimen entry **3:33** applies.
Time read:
**10:46**
